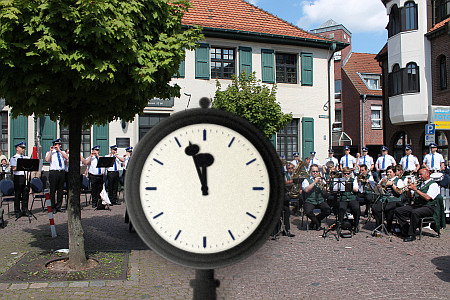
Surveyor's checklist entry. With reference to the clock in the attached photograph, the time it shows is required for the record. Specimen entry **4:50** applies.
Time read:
**11:57**
